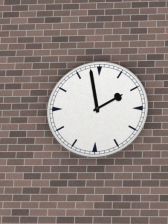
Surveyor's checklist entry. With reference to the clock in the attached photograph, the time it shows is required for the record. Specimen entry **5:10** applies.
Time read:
**1:58**
